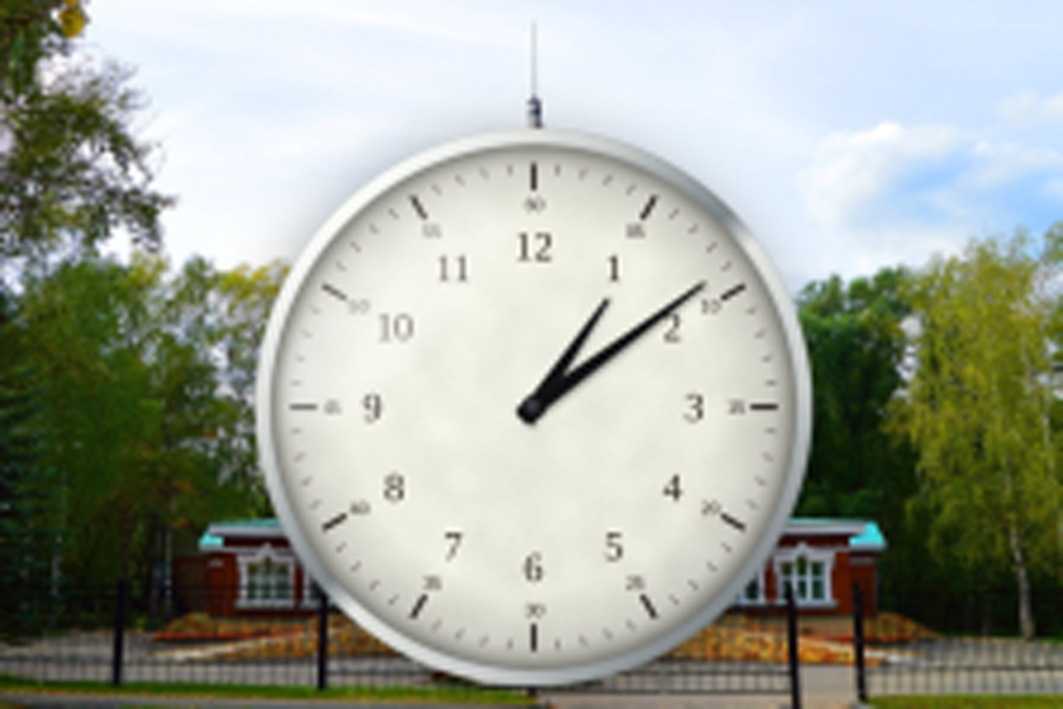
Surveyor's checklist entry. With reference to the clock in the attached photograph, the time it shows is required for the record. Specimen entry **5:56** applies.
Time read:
**1:09**
